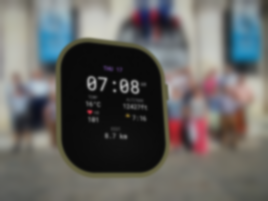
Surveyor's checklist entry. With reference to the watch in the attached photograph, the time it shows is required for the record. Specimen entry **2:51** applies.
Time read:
**7:08**
